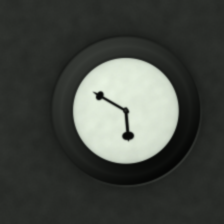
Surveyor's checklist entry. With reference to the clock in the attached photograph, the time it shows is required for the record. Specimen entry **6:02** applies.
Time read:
**5:50**
